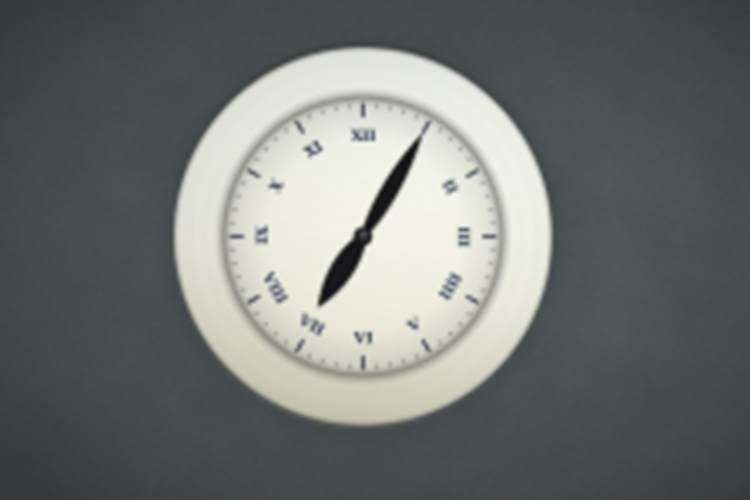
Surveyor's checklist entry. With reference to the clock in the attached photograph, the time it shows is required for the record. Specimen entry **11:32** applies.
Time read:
**7:05**
